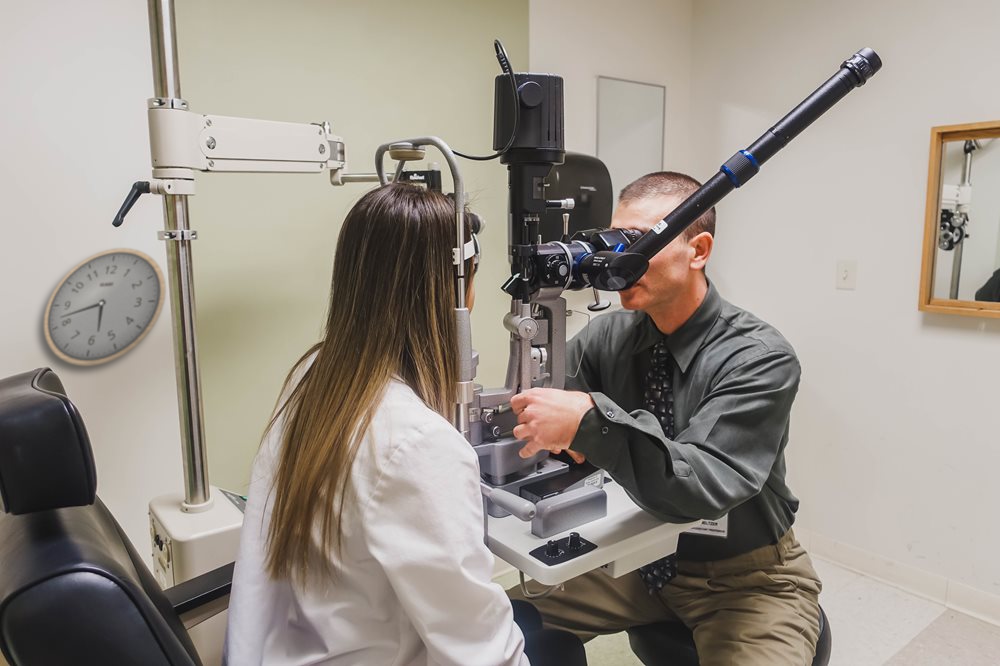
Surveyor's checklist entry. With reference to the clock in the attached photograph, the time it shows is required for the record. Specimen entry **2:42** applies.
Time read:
**5:42**
